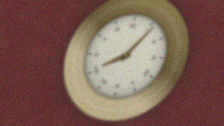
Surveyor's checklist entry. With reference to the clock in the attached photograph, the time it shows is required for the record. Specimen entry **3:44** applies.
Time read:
**8:06**
